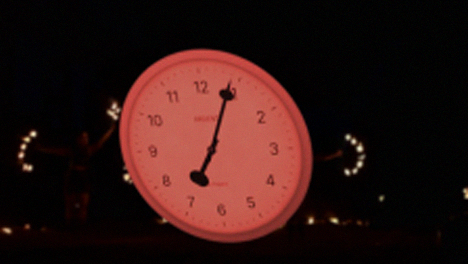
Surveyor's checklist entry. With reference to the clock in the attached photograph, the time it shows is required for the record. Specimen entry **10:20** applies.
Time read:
**7:04**
